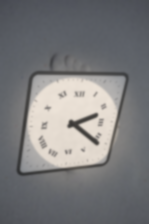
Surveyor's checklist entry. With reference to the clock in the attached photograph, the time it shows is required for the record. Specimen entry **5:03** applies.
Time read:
**2:21**
